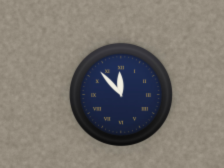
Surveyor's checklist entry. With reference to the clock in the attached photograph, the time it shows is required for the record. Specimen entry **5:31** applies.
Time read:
**11:53**
